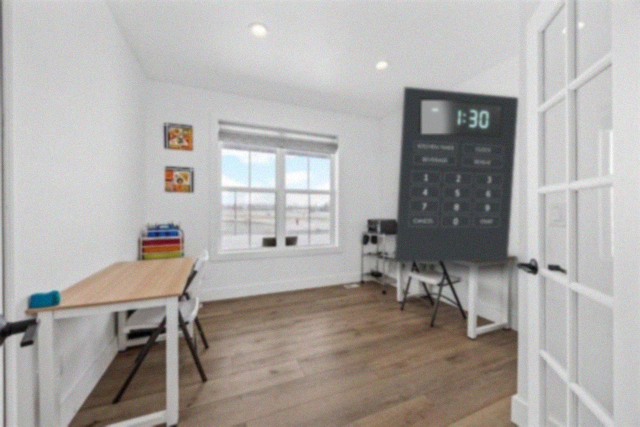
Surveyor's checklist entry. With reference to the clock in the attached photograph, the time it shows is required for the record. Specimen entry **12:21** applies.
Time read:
**1:30**
